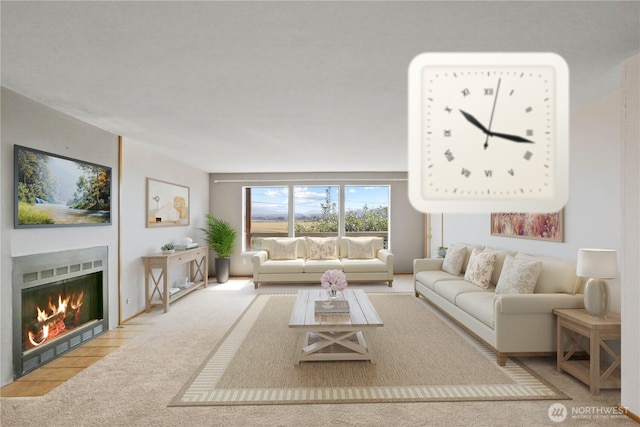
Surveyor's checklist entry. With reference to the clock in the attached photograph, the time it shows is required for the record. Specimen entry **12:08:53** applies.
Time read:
**10:17:02**
